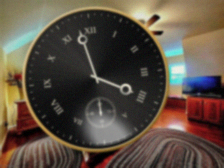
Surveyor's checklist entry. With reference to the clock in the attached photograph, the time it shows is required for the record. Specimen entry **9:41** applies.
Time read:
**3:58**
